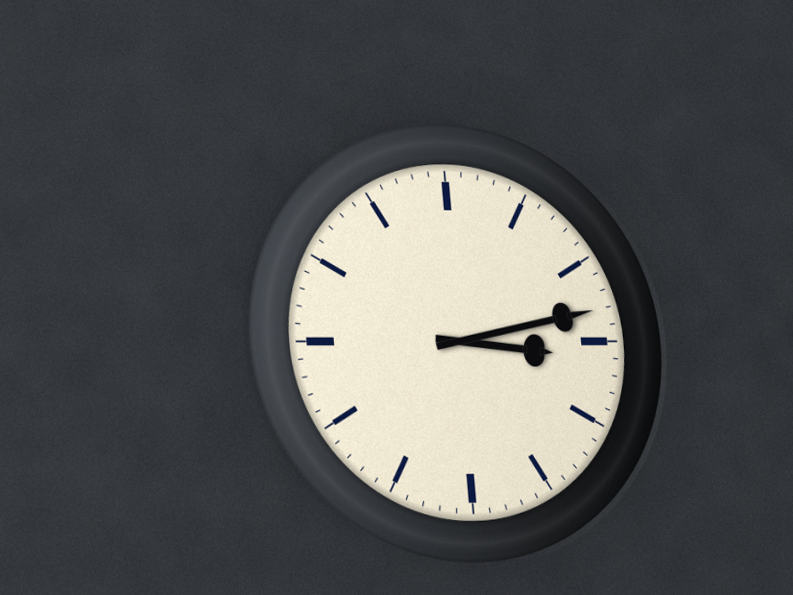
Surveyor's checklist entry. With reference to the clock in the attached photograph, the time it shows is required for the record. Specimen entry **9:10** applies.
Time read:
**3:13**
